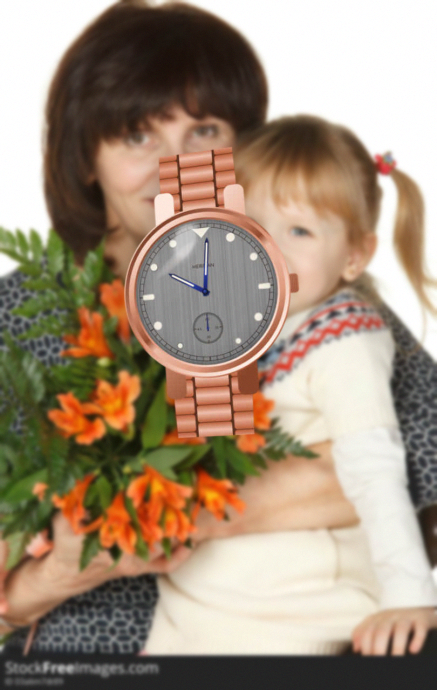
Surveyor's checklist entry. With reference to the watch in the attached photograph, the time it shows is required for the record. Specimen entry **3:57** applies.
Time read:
**10:01**
